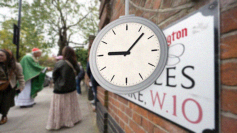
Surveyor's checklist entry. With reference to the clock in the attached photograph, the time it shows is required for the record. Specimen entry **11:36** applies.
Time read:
**9:07**
